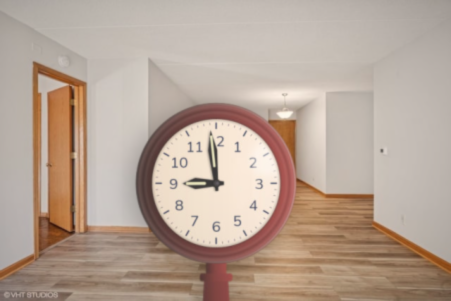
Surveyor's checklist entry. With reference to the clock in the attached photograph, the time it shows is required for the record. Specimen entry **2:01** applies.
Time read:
**8:59**
